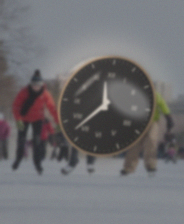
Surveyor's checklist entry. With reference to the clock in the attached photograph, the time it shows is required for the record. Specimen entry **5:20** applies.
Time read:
**11:37**
